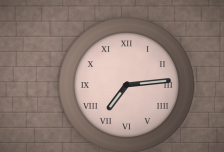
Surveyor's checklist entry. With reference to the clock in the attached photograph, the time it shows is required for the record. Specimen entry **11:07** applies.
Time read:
**7:14**
